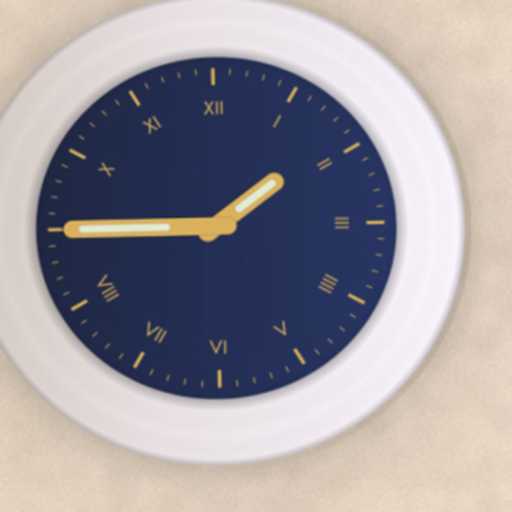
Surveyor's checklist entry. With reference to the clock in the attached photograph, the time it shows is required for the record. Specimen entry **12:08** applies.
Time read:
**1:45**
